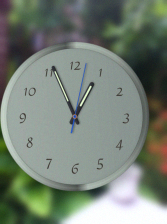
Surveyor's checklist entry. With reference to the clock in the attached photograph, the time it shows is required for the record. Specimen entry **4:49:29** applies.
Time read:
**12:56:02**
